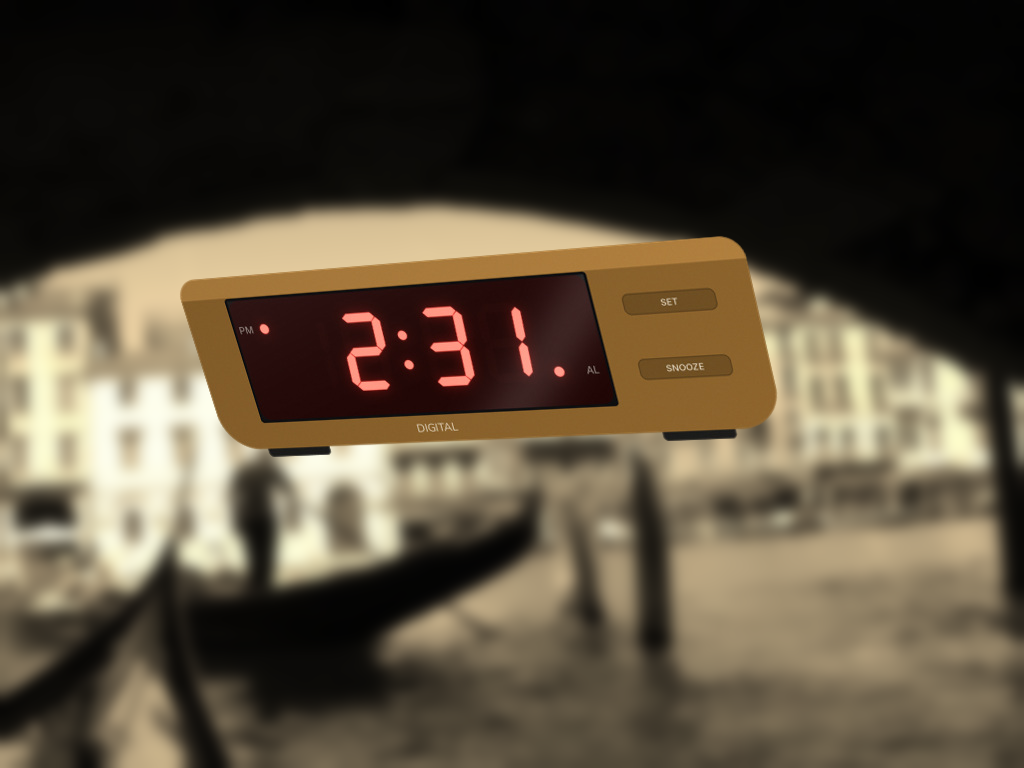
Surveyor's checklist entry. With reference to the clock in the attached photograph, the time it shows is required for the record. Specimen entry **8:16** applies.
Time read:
**2:31**
